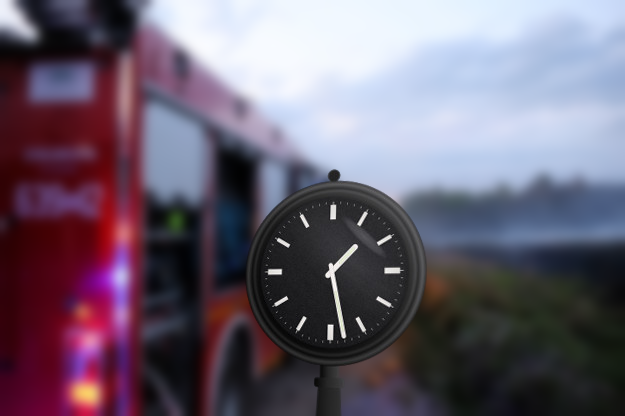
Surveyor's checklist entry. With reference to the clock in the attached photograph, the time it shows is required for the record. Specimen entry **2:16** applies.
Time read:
**1:28**
